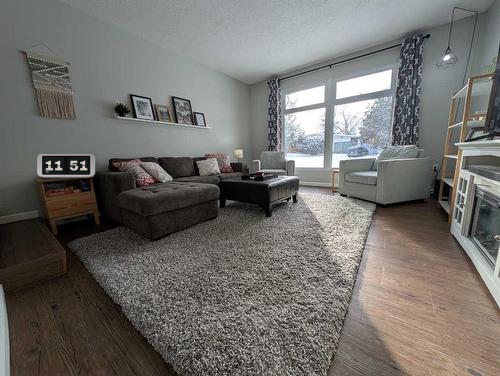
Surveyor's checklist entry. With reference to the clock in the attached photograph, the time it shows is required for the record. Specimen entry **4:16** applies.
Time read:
**11:51**
